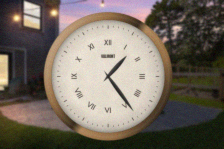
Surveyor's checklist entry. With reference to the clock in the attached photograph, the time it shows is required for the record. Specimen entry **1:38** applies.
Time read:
**1:24**
